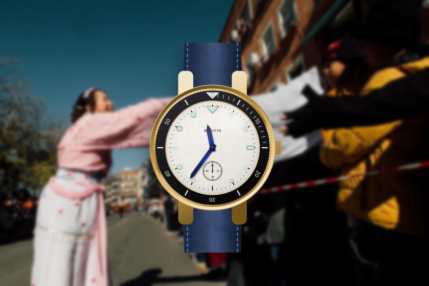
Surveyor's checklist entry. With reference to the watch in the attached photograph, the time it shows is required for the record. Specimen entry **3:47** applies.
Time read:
**11:36**
